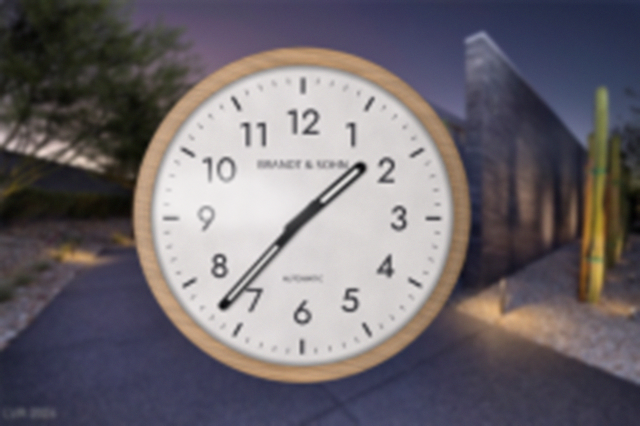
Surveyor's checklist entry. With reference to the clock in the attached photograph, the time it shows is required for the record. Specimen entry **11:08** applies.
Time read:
**1:37**
